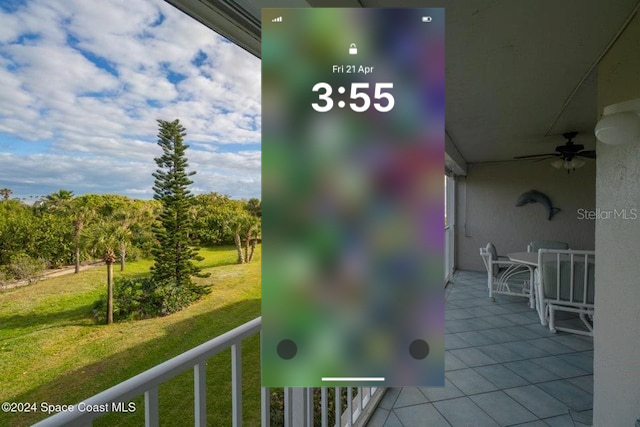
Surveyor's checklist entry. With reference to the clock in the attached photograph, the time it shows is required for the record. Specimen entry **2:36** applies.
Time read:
**3:55**
